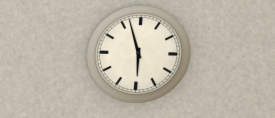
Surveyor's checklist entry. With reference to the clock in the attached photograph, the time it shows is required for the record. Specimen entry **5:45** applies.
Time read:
**5:57**
